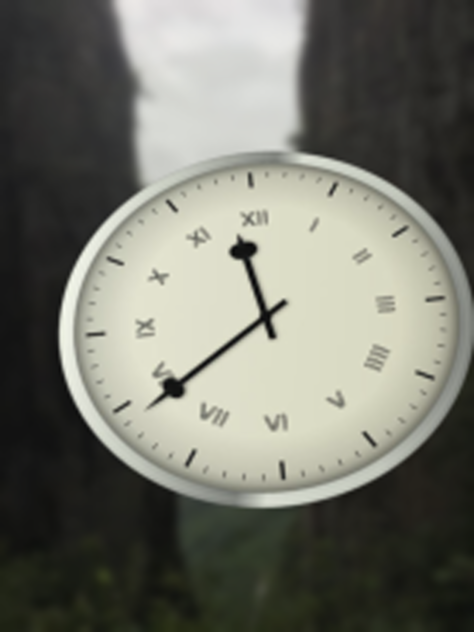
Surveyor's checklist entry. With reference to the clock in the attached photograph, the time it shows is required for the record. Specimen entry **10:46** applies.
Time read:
**11:39**
